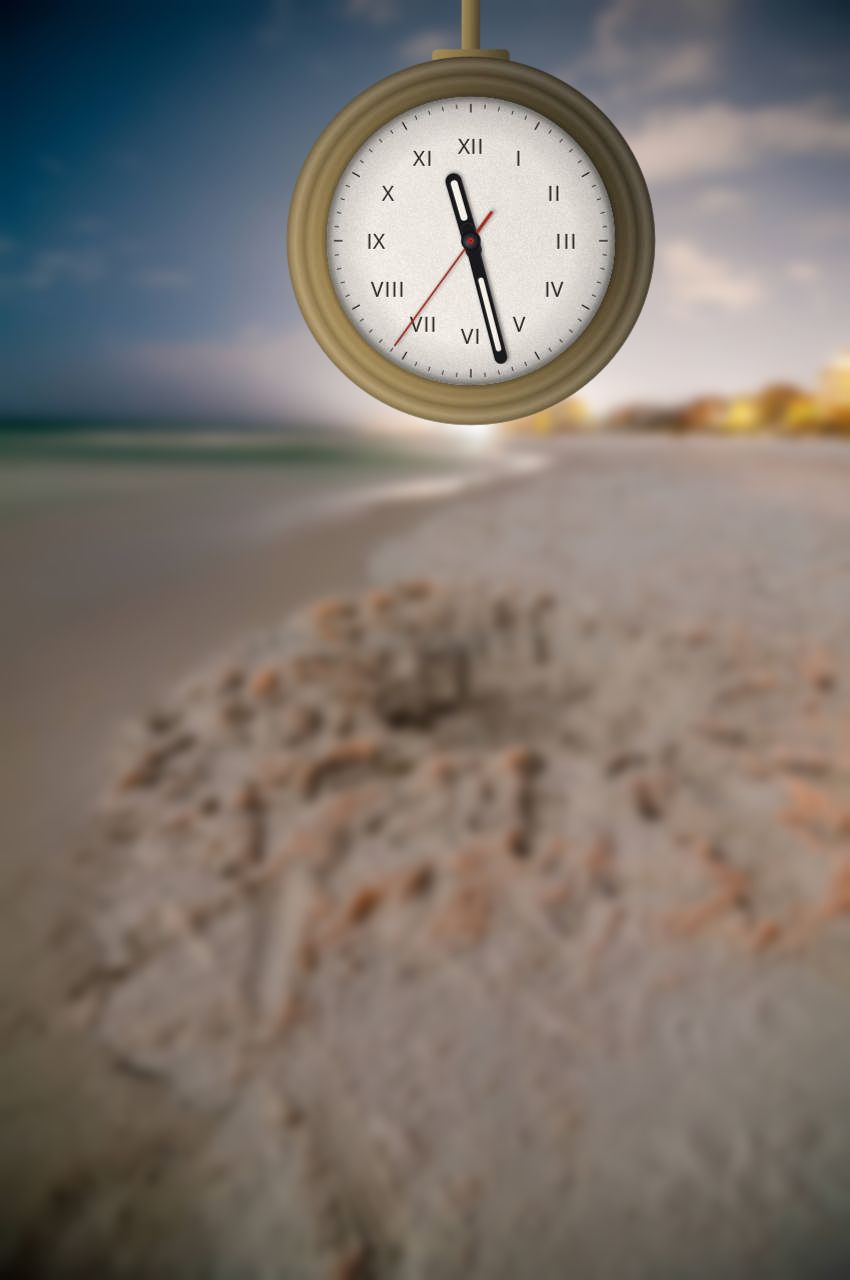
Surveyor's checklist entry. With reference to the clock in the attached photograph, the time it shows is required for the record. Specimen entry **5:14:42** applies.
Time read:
**11:27:36**
